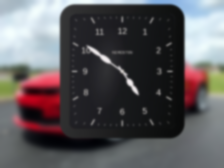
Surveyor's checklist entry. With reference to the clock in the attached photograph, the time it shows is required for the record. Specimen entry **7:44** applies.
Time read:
**4:51**
